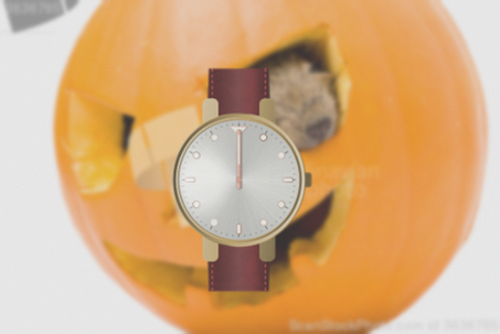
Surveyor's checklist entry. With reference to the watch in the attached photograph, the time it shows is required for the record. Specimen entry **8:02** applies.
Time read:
**12:00**
